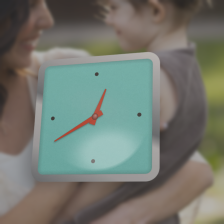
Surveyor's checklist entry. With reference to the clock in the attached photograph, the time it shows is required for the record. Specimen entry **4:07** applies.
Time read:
**12:40**
